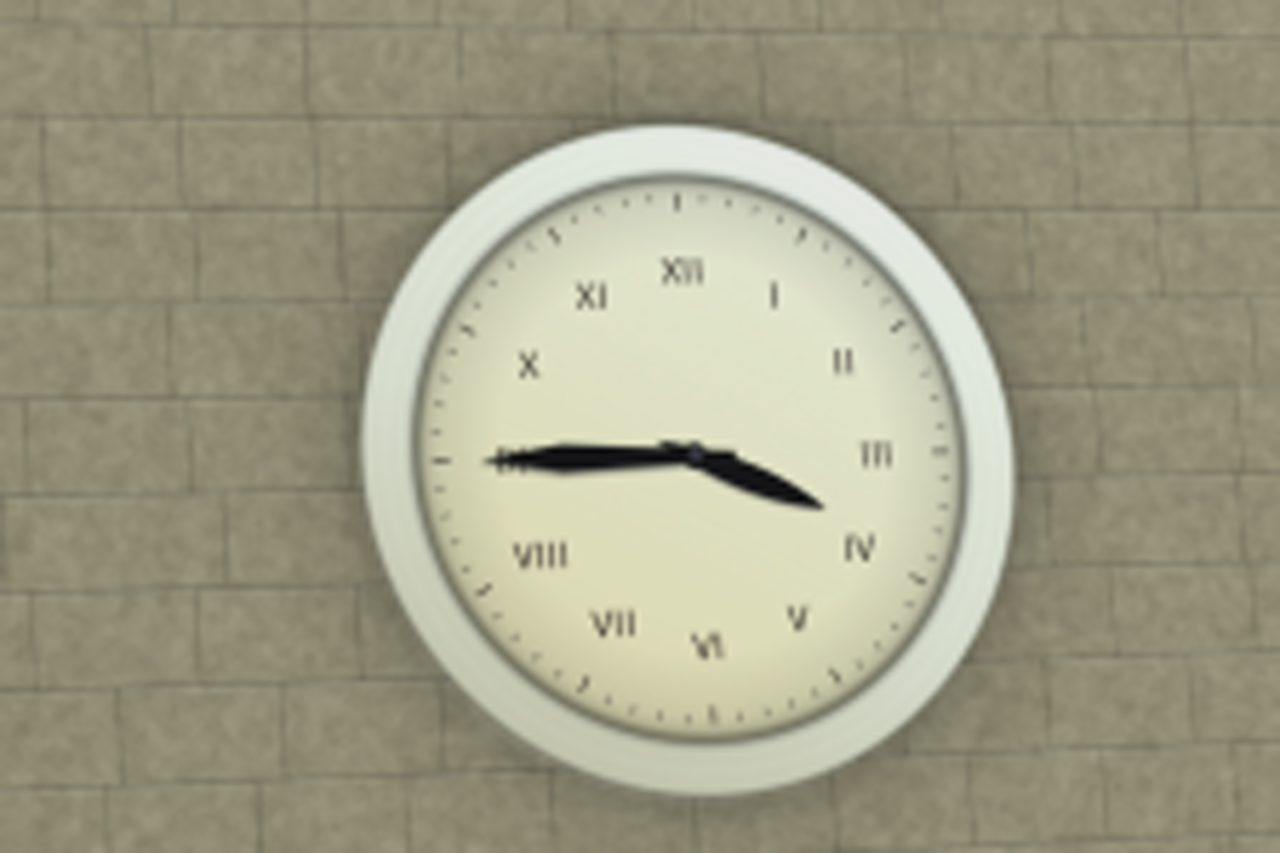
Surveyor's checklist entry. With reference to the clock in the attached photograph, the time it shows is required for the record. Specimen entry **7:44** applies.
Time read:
**3:45**
